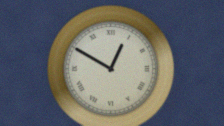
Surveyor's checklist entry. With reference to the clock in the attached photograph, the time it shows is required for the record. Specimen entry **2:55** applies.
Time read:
**12:50**
